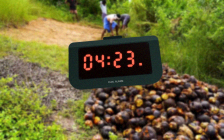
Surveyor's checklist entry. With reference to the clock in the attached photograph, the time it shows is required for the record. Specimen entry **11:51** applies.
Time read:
**4:23**
